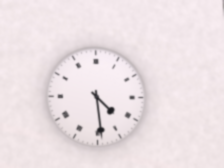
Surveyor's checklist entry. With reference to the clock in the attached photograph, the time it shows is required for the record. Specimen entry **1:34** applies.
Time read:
**4:29**
